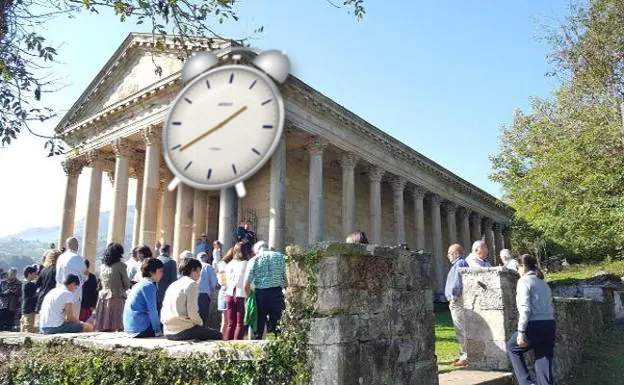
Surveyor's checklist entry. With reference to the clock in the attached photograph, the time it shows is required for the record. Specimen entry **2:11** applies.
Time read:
**1:39**
